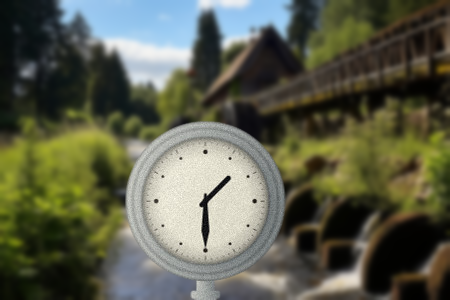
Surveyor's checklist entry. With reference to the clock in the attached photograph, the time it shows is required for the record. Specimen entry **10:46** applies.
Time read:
**1:30**
